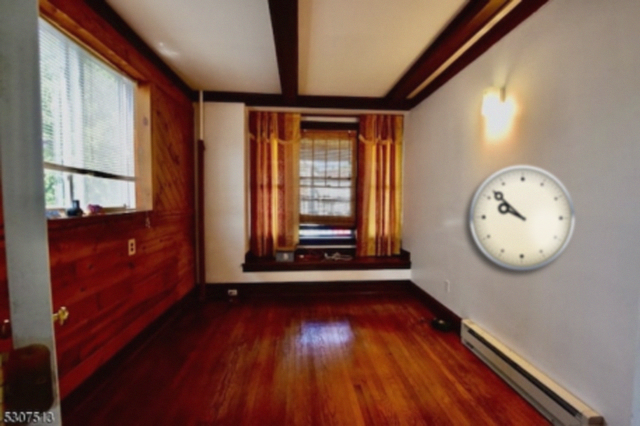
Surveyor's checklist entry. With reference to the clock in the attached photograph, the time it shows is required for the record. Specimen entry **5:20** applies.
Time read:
**9:52**
